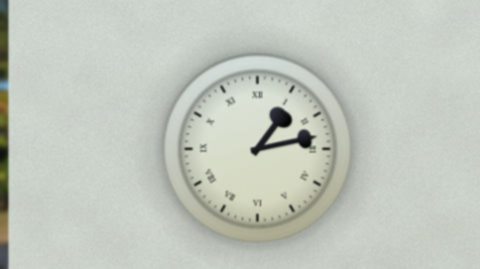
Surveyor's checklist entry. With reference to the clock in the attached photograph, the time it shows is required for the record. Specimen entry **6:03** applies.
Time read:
**1:13**
